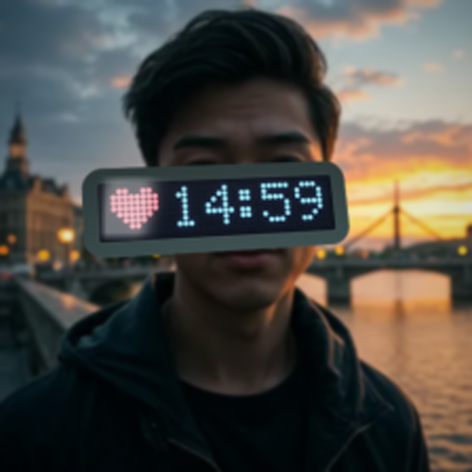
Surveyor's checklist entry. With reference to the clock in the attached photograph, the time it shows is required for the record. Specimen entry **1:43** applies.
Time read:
**14:59**
